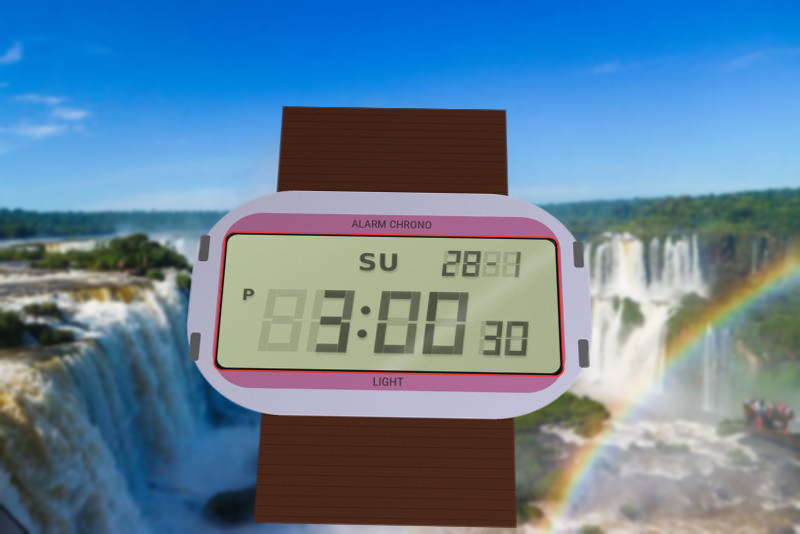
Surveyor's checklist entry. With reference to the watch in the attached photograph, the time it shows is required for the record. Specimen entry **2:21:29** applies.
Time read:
**3:00:30**
